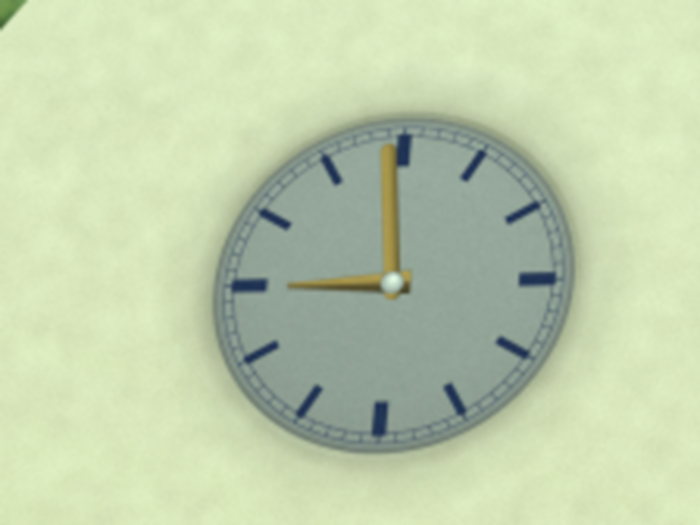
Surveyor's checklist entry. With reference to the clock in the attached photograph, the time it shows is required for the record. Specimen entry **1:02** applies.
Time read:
**8:59**
